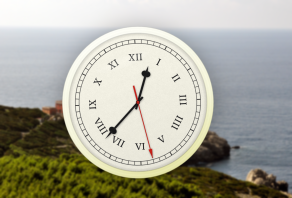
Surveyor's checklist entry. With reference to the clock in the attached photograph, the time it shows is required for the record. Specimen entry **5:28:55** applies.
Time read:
**12:37:28**
